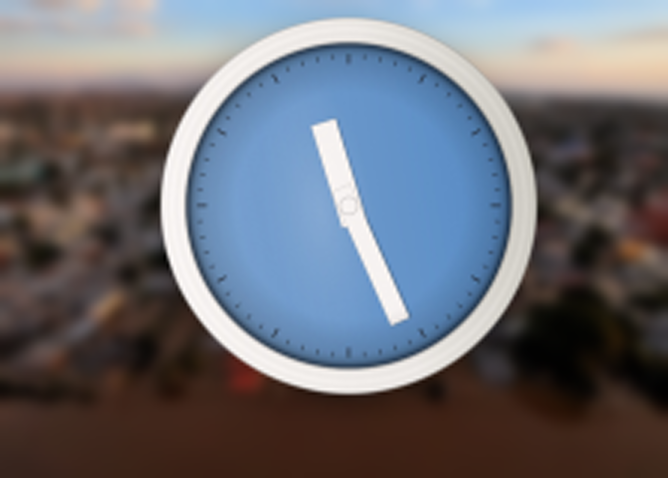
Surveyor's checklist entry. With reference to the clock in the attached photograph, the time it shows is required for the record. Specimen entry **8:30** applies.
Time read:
**11:26**
